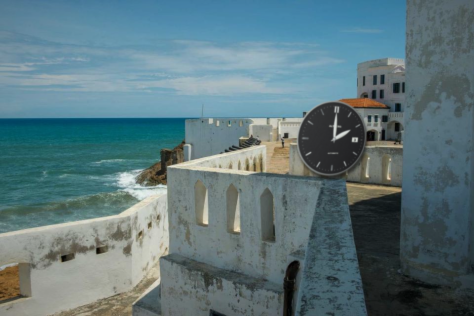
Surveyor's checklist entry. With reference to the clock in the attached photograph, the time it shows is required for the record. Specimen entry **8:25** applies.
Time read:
**2:00**
